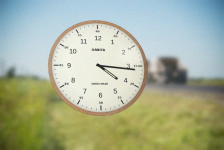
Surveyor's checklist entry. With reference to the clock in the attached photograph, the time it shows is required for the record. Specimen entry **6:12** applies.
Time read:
**4:16**
